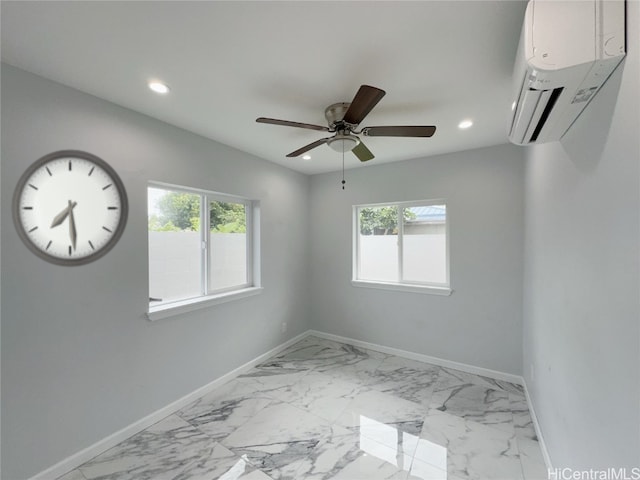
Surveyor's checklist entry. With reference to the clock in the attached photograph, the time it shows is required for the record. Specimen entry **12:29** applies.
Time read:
**7:29**
